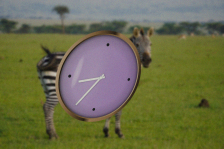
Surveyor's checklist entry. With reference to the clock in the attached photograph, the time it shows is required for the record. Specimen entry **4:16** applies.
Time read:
**8:36**
